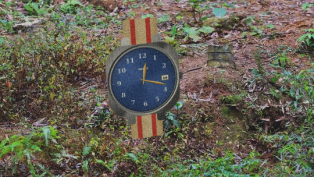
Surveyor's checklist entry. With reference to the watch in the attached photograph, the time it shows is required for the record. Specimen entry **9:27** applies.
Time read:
**12:18**
